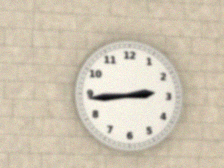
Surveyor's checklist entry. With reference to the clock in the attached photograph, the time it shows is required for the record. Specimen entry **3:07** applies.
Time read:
**2:44**
